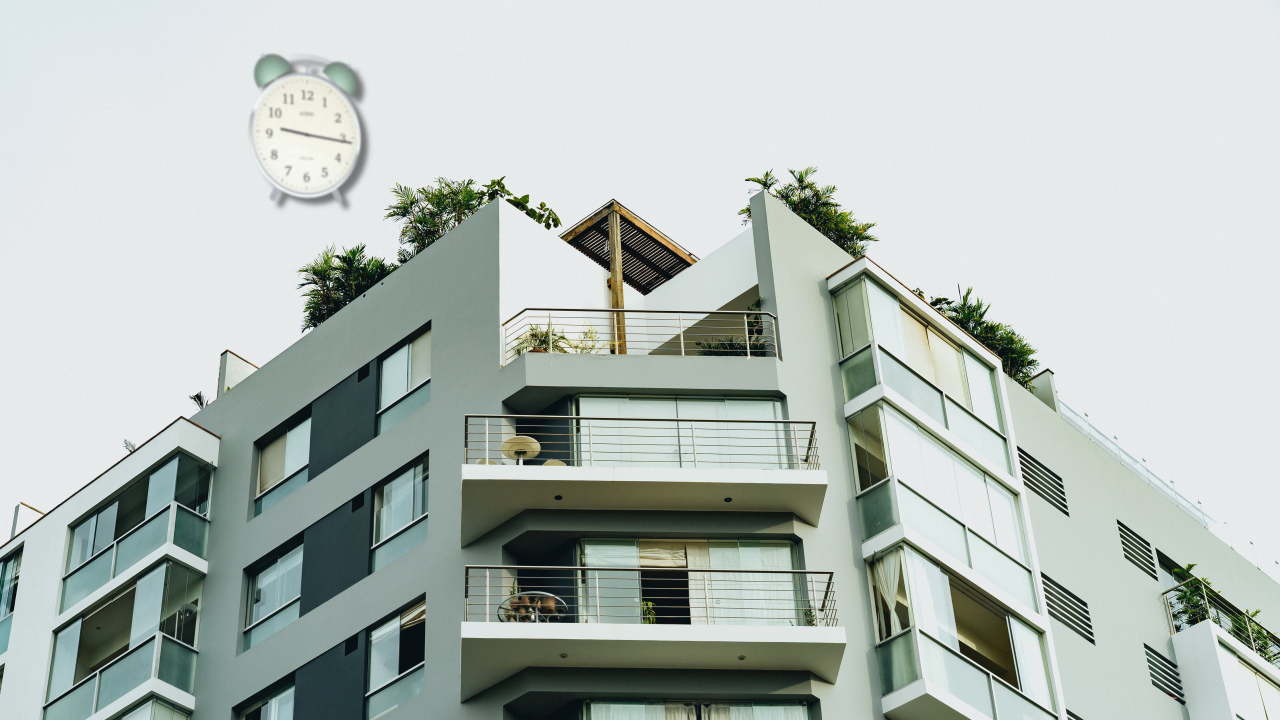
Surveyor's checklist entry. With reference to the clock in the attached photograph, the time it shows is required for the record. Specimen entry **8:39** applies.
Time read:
**9:16**
